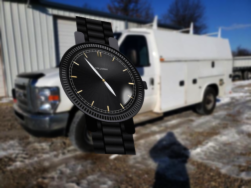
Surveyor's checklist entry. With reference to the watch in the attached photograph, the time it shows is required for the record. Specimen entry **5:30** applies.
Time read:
**4:54**
